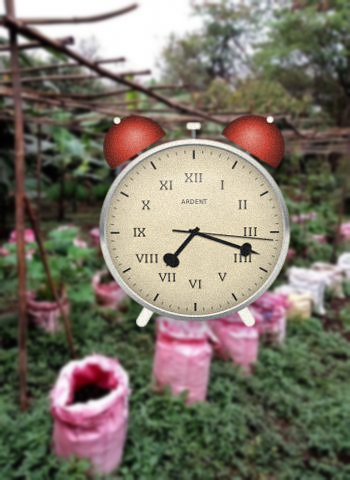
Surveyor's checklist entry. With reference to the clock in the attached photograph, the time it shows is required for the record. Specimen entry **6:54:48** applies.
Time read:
**7:18:16**
